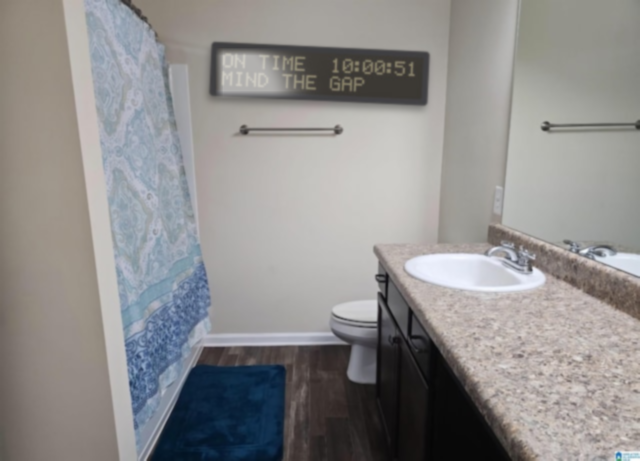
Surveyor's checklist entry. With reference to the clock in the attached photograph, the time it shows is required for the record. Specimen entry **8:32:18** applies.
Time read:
**10:00:51**
